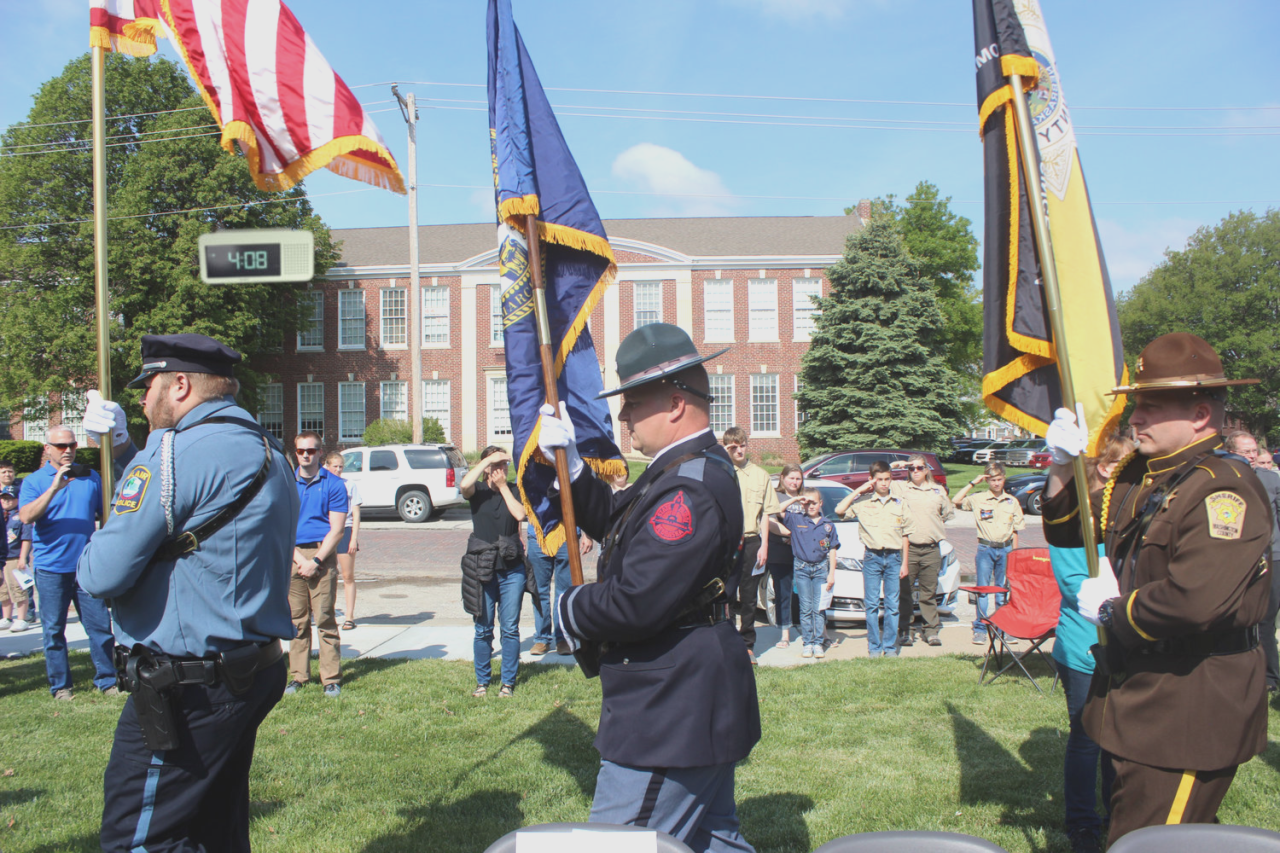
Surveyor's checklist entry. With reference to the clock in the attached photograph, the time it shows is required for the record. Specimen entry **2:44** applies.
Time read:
**4:08**
